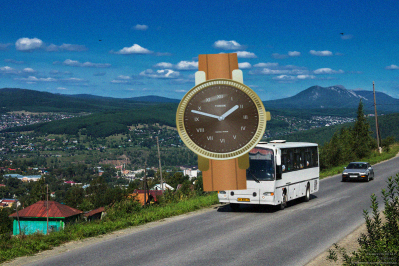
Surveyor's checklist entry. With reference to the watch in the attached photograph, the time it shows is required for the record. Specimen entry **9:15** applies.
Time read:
**1:48**
